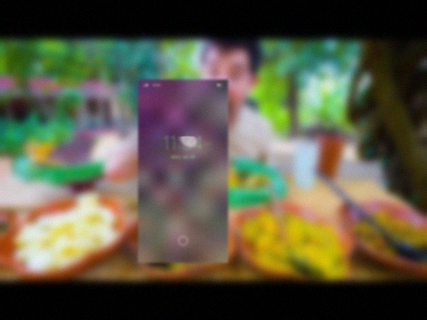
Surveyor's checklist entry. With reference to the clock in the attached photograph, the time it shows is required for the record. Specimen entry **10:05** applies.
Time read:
**11:34**
